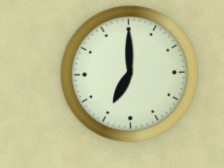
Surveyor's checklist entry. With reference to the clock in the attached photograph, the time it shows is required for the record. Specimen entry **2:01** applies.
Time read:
**7:00**
